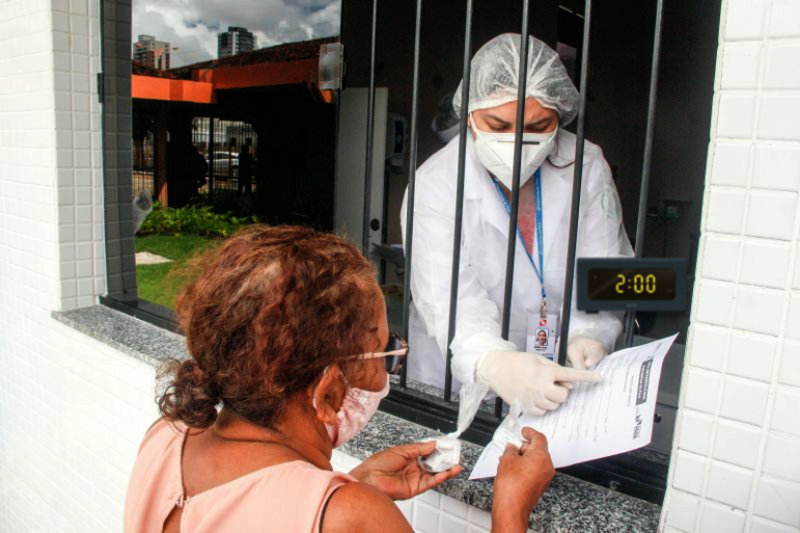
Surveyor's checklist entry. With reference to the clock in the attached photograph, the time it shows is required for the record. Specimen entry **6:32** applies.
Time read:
**2:00**
